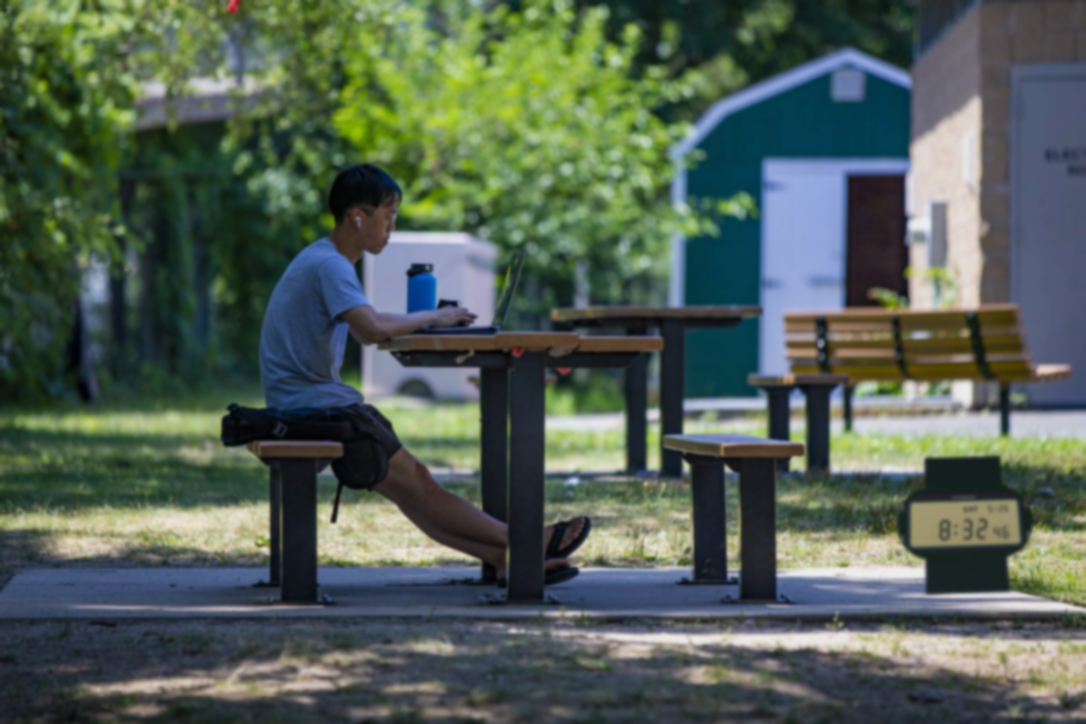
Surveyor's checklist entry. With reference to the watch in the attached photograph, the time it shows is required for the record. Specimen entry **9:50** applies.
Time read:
**8:32**
